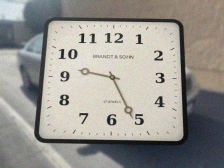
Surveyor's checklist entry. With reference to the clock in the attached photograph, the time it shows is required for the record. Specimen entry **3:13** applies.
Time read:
**9:26**
